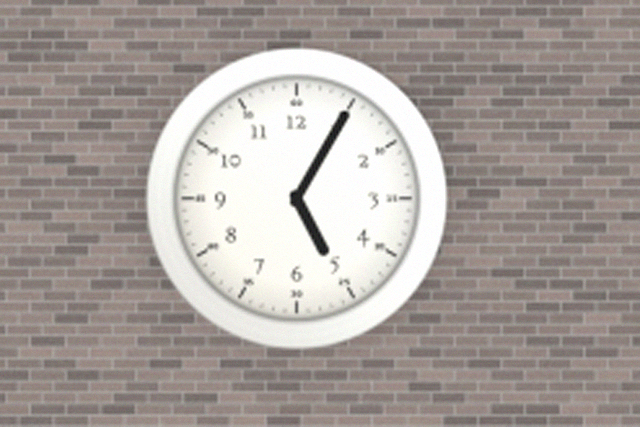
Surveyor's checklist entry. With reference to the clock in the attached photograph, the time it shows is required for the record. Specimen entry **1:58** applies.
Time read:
**5:05**
